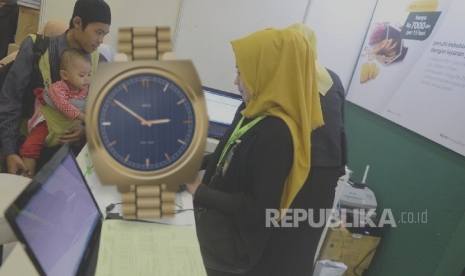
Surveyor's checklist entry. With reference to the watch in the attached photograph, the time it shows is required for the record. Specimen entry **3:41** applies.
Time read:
**2:51**
